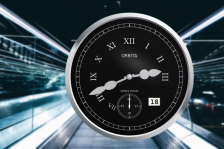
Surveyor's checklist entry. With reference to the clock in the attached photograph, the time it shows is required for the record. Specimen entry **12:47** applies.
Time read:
**2:41**
